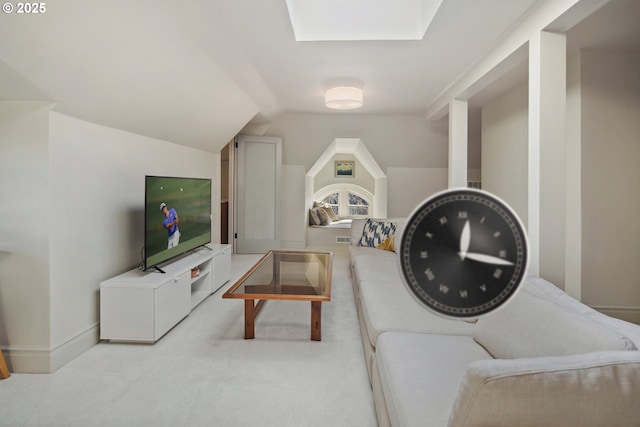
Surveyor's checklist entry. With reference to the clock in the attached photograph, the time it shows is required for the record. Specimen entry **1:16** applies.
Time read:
**12:17**
